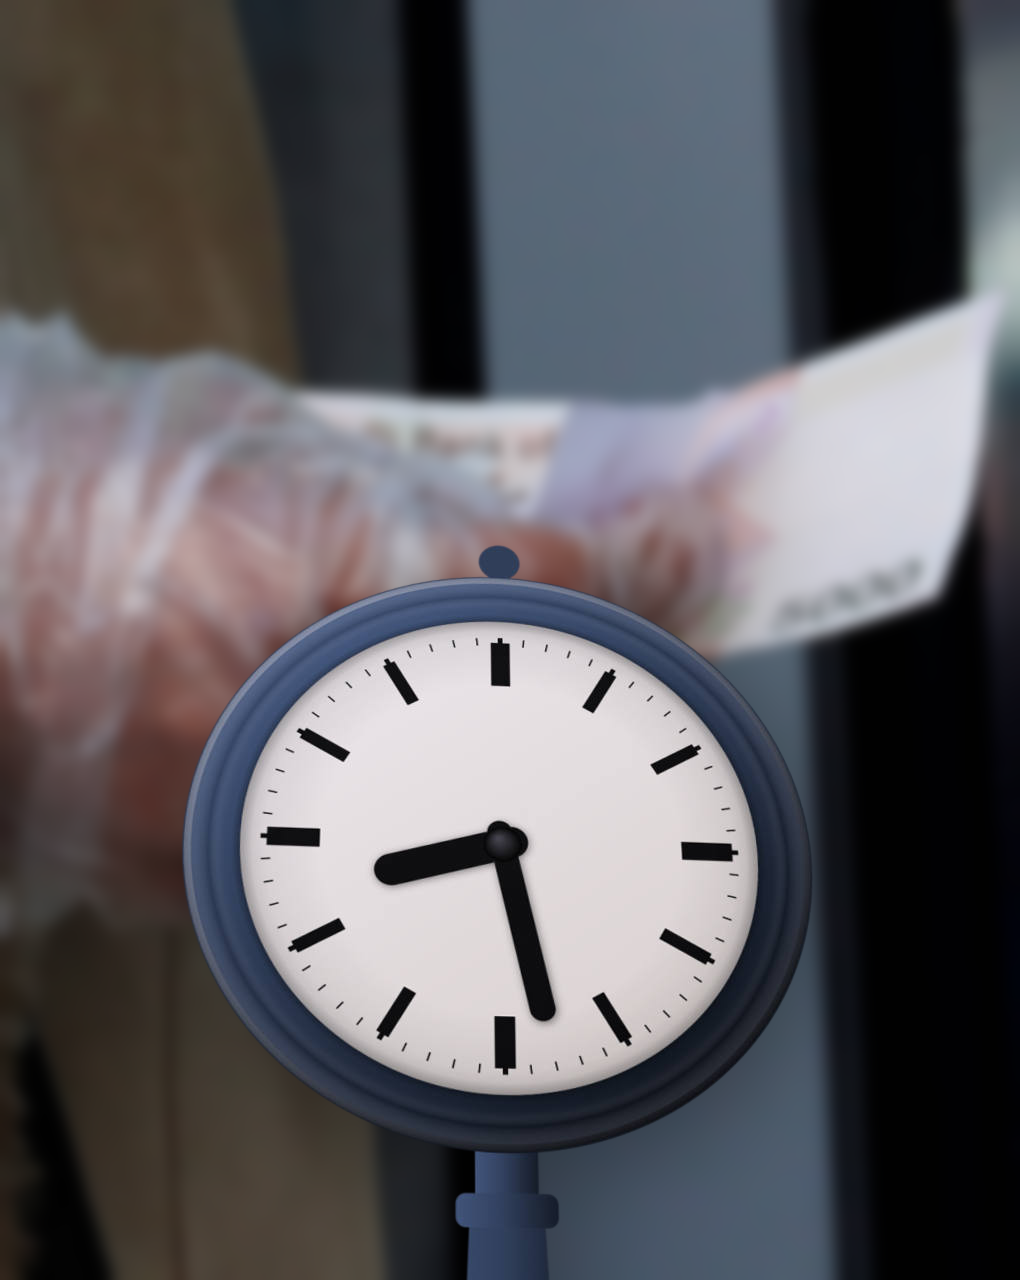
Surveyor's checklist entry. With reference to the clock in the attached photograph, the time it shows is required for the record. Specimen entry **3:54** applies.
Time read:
**8:28**
